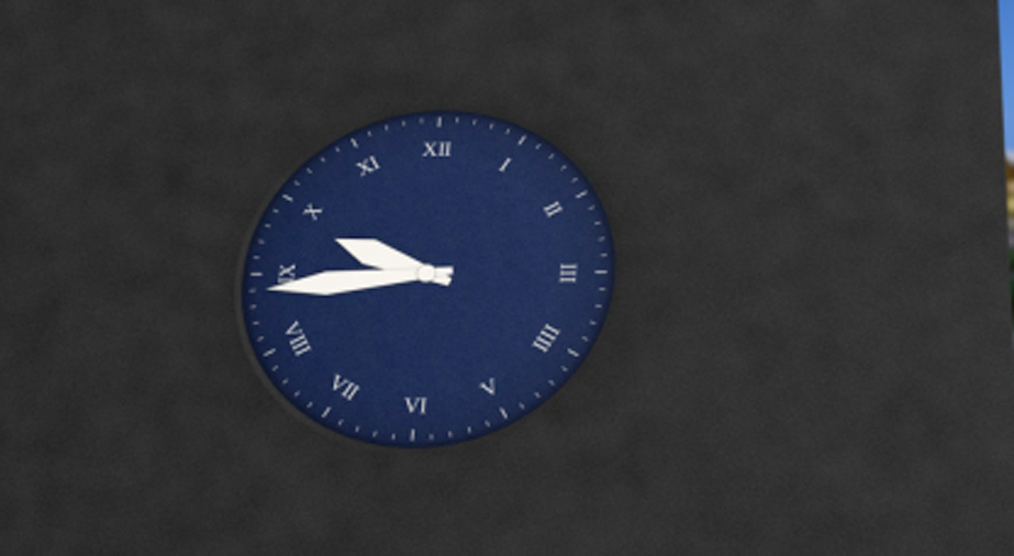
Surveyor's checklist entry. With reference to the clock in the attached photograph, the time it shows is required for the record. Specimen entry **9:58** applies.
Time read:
**9:44**
